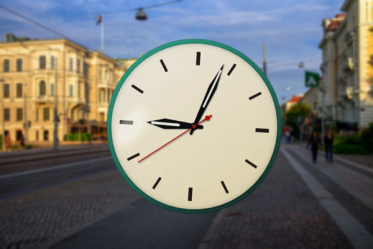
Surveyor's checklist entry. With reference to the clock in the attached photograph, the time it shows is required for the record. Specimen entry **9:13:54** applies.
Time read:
**9:03:39**
